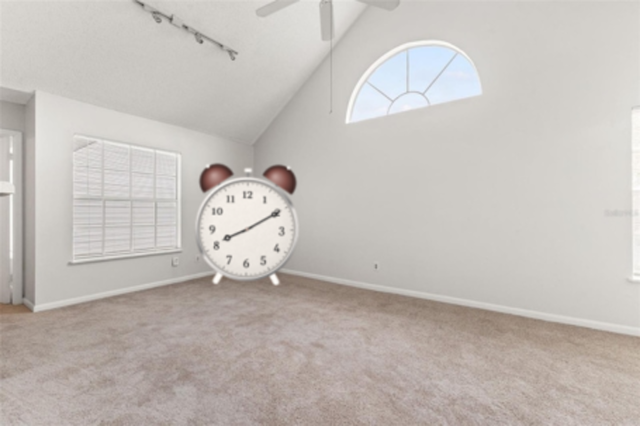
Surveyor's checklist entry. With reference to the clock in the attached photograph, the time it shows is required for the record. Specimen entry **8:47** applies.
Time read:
**8:10**
